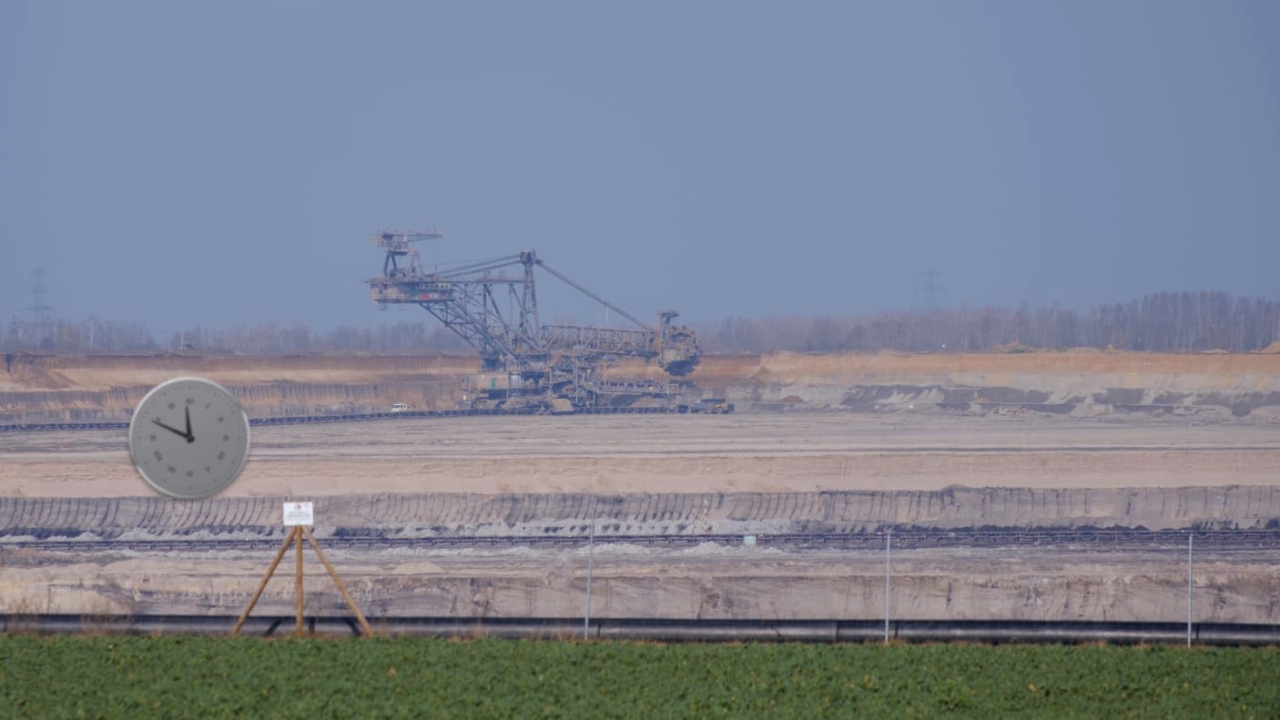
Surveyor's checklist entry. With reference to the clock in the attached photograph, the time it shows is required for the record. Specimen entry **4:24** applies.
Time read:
**11:49**
